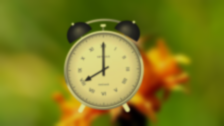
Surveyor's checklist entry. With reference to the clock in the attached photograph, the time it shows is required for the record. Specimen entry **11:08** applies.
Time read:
**8:00**
